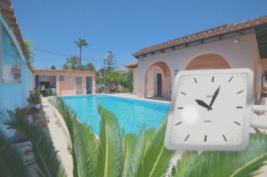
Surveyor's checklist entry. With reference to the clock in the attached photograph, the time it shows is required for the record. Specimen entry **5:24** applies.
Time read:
**10:03**
